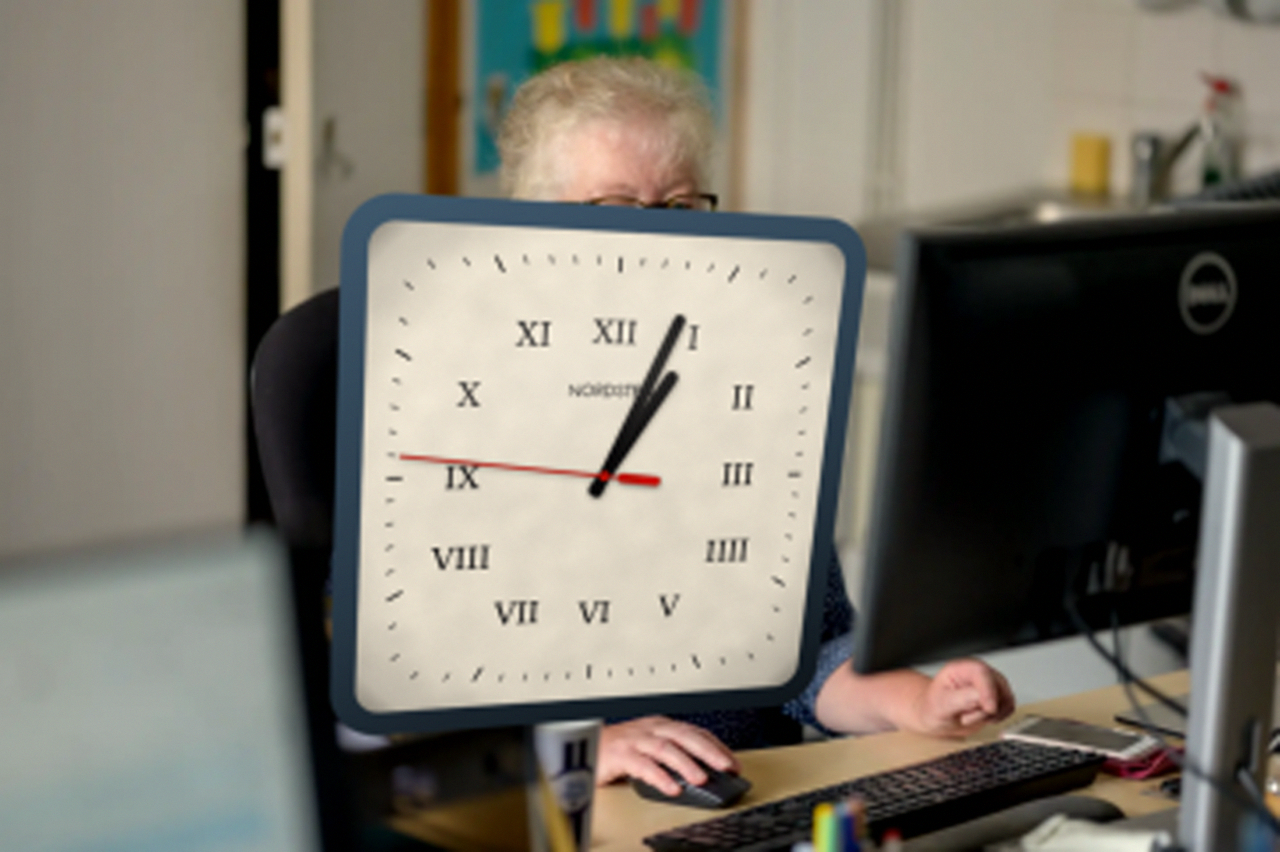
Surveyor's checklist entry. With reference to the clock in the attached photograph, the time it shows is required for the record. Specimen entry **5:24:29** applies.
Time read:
**1:03:46**
